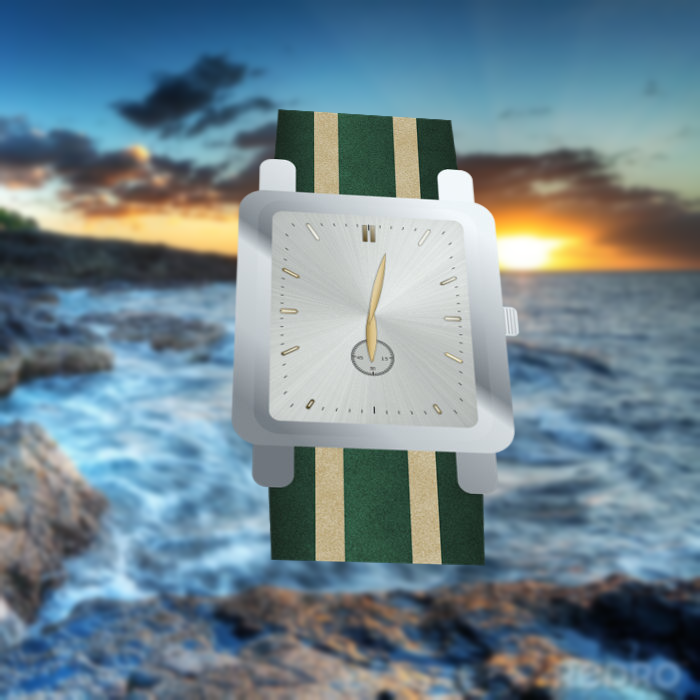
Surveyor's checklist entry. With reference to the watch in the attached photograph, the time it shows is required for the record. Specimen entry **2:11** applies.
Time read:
**6:02**
